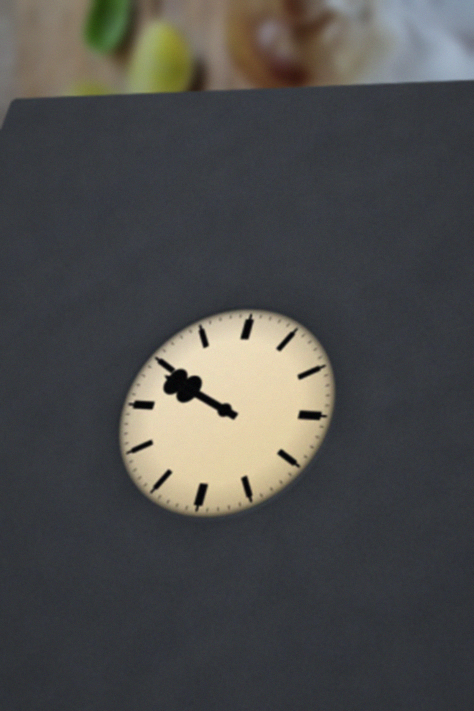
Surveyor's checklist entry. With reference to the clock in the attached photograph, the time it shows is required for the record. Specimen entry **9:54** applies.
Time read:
**9:49**
